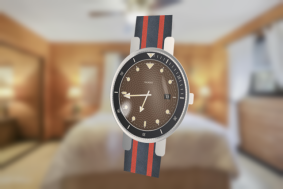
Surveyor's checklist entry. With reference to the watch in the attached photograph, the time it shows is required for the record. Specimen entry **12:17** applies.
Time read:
**6:44**
